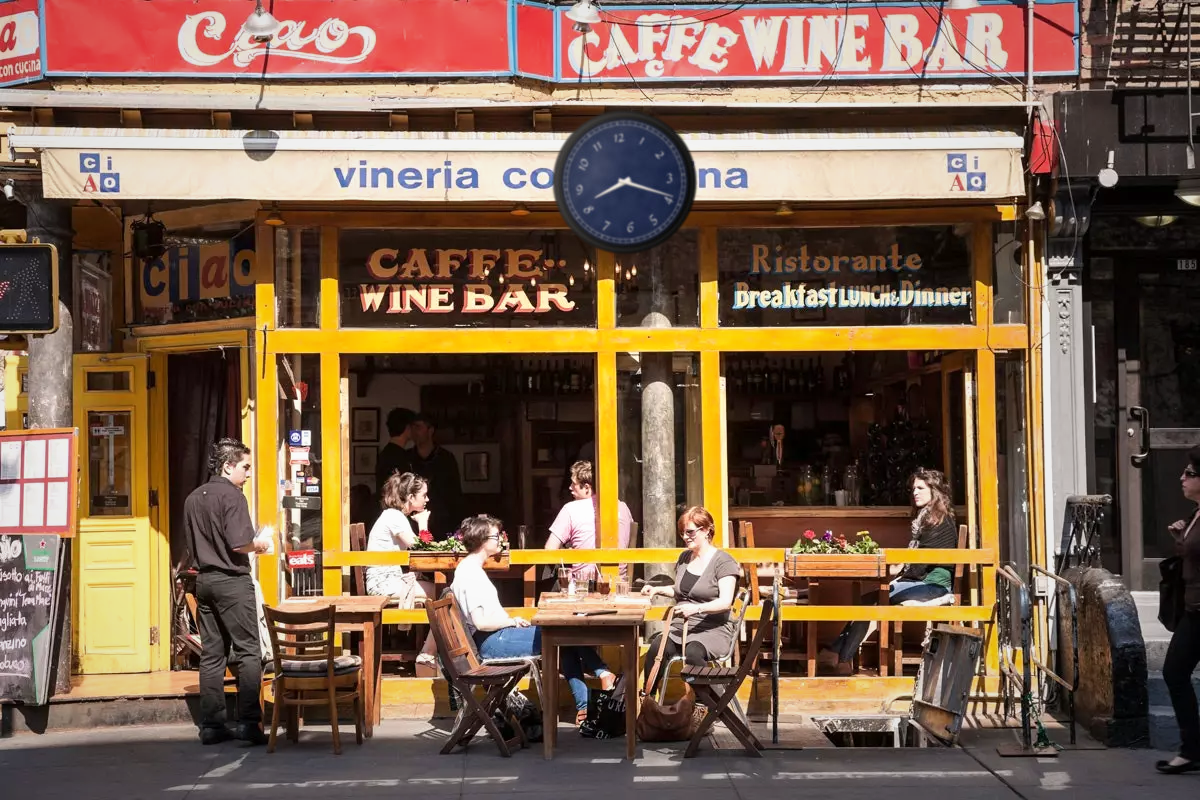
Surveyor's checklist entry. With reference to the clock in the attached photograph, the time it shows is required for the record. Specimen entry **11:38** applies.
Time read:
**8:19**
